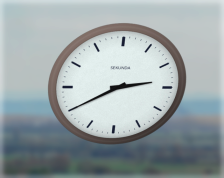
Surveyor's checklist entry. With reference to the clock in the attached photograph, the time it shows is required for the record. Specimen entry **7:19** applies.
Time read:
**2:40**
